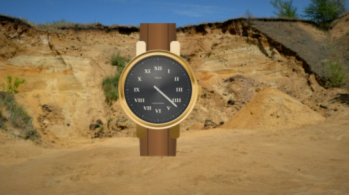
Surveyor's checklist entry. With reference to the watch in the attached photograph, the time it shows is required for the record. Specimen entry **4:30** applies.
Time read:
**4:22**
